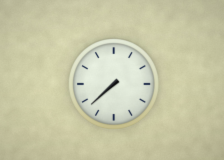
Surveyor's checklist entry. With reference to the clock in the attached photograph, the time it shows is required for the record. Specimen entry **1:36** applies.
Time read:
**7:38**
